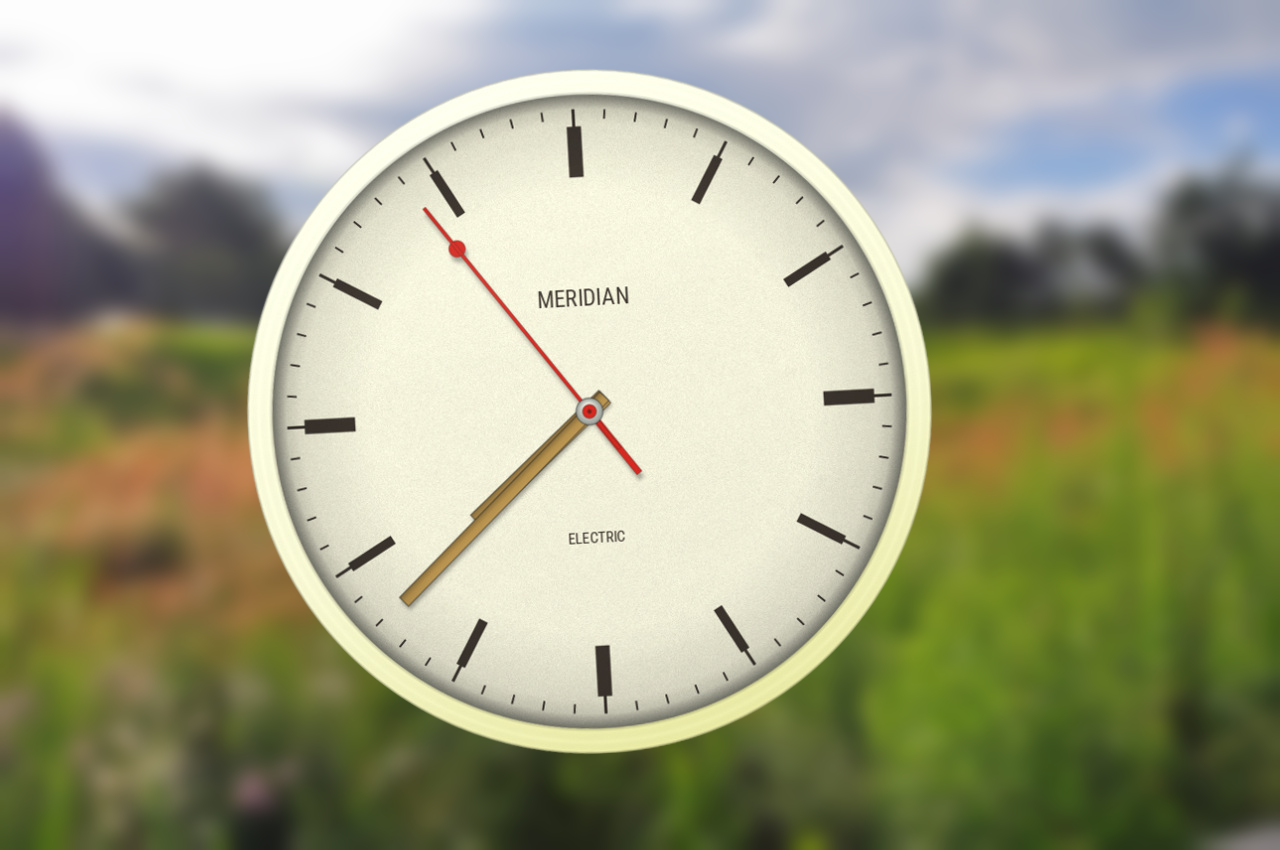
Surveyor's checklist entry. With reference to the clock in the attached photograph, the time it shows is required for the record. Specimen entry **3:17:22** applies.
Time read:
**7:37:54**
